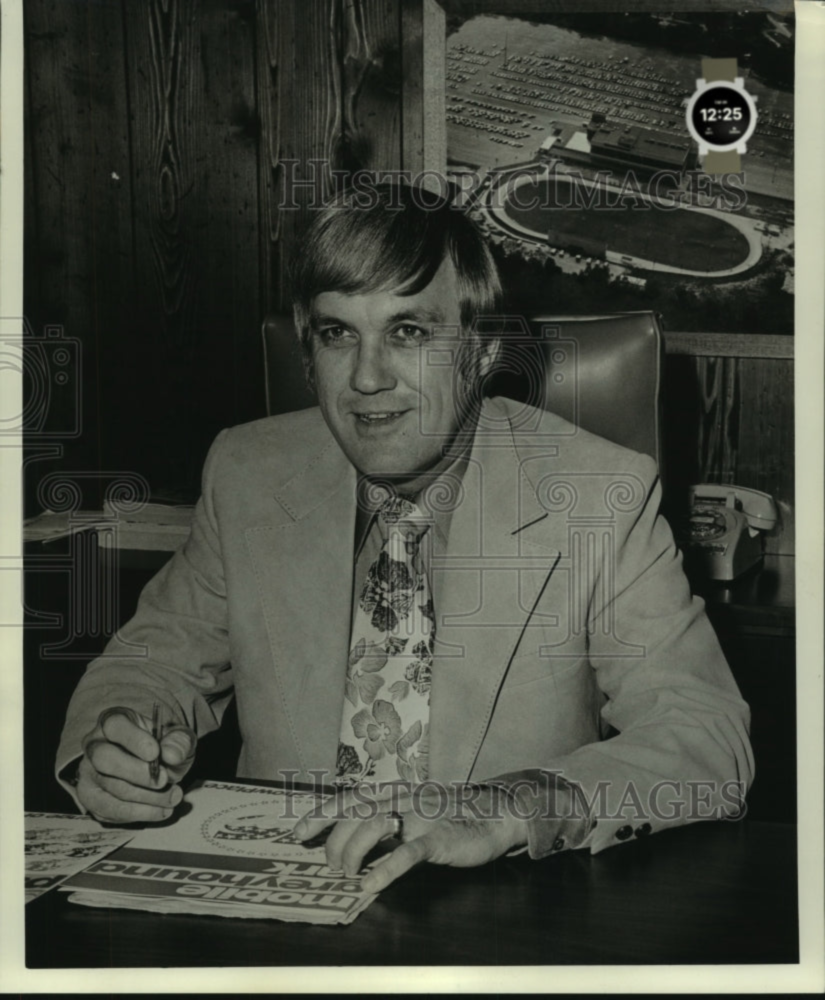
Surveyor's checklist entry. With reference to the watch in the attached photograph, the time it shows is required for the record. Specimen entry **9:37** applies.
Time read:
**12:25**
